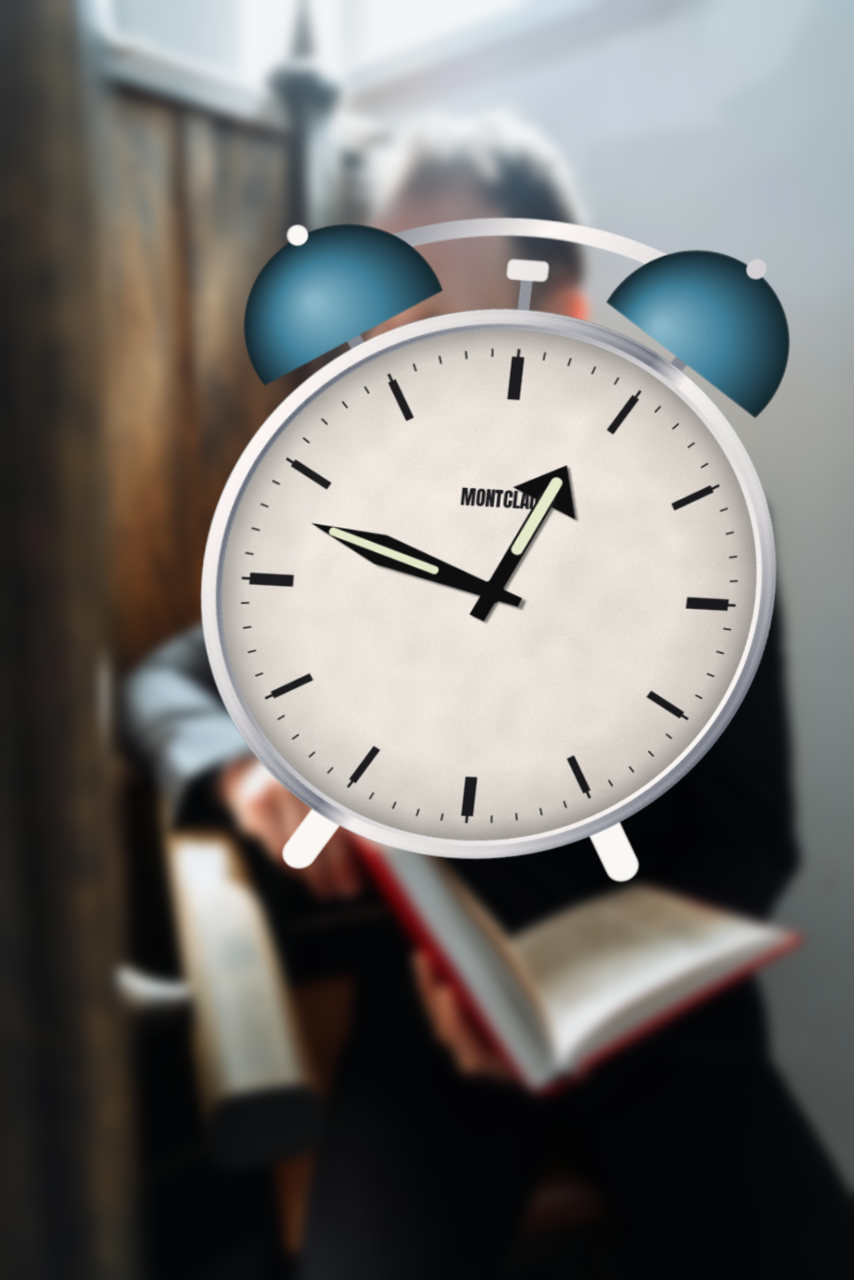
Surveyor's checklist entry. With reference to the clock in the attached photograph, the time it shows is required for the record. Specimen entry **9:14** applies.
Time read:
**12:48**
